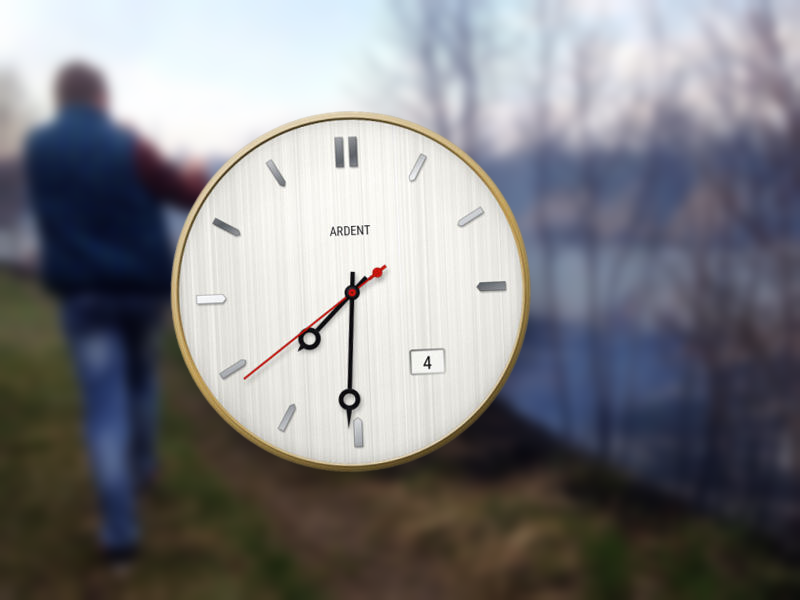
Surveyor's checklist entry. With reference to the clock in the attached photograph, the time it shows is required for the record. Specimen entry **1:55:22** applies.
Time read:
**7:30:39**
